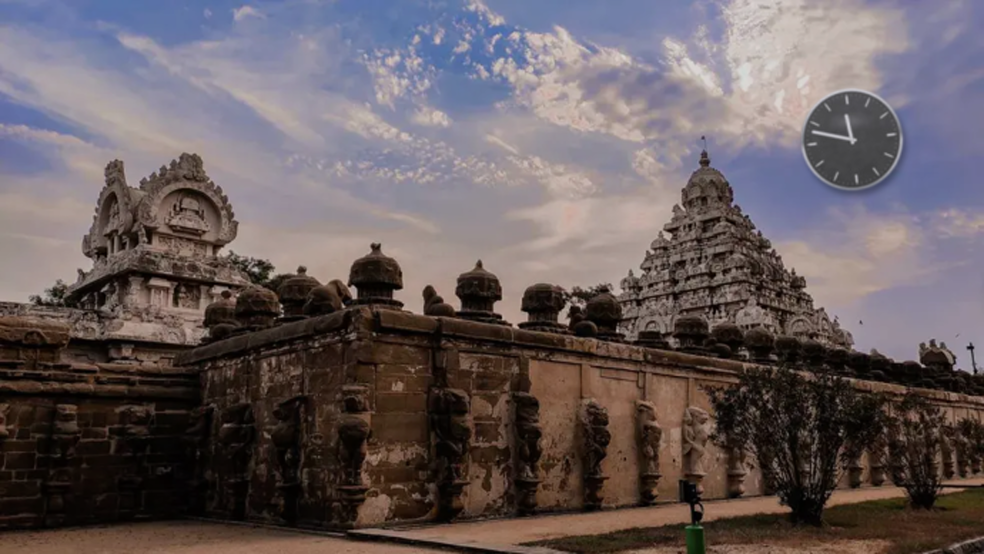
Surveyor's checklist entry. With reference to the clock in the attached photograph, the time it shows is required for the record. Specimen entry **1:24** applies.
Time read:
**11:48**
